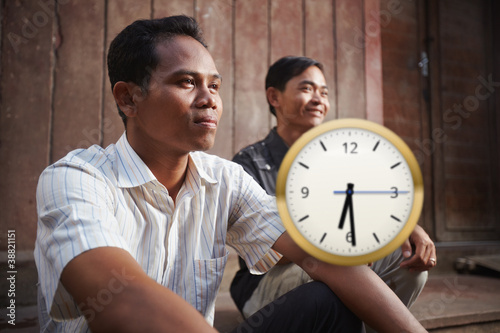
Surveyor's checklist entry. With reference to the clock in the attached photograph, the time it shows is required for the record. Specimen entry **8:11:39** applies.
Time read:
**6:29:15**
